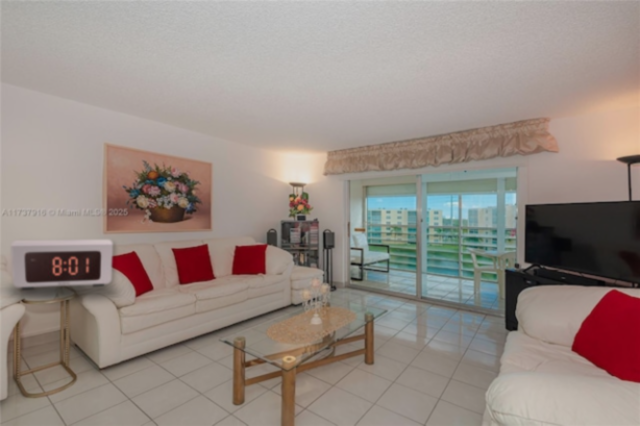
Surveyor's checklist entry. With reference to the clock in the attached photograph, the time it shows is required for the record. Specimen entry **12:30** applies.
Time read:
**8:01**
